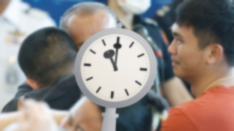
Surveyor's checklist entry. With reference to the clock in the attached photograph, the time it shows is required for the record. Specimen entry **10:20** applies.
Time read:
**11:00**
